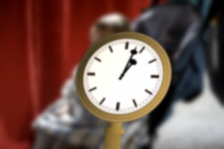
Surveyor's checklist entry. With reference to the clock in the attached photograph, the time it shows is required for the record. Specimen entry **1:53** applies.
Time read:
**1:03**
